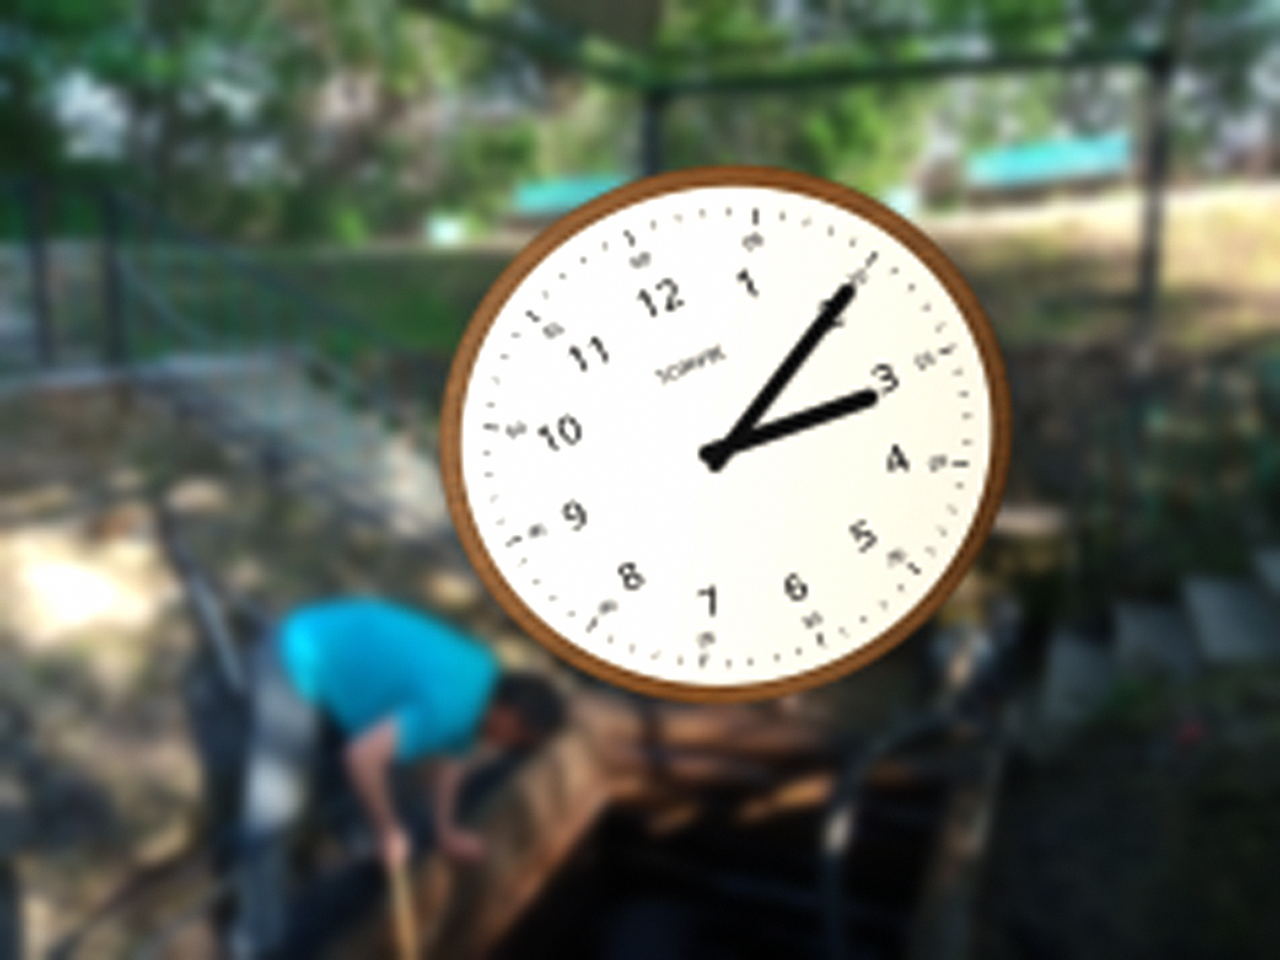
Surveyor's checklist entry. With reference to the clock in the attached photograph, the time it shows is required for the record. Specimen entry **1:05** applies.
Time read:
**3:10**
